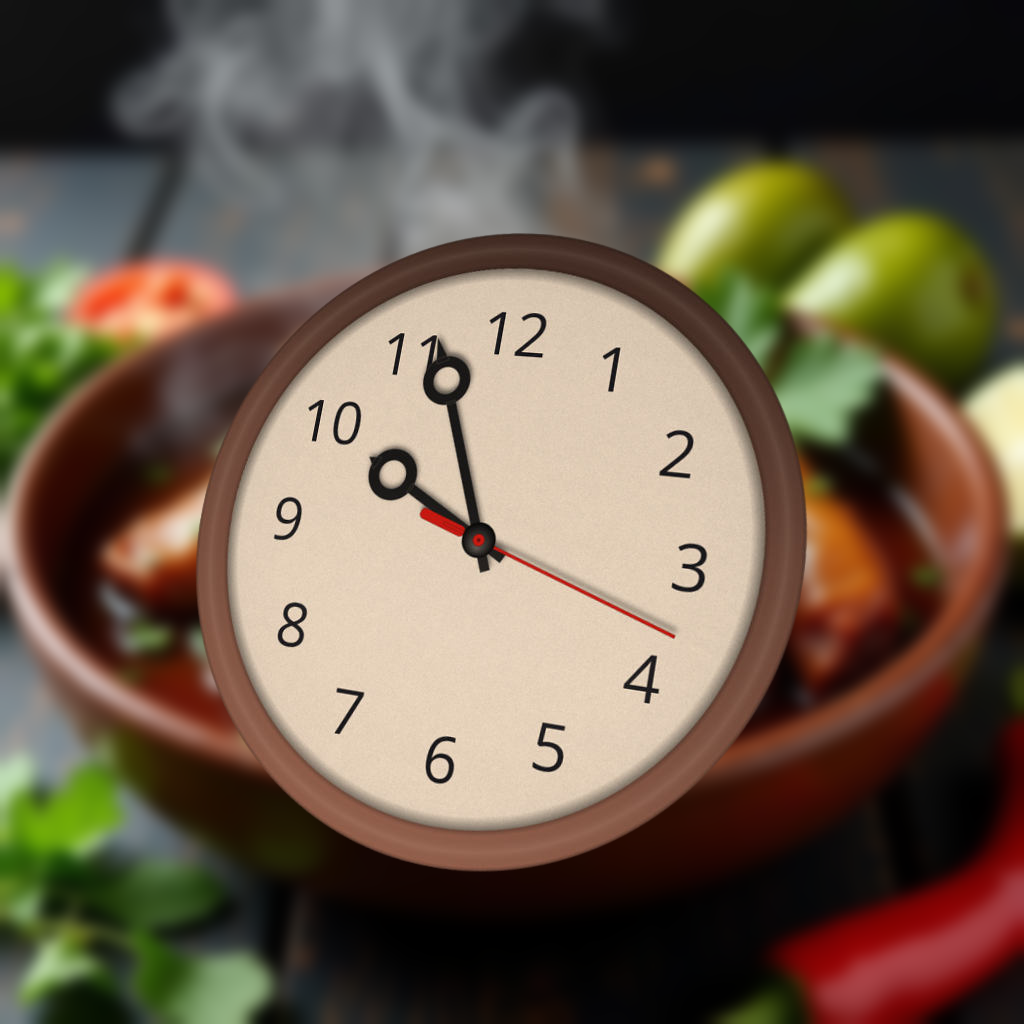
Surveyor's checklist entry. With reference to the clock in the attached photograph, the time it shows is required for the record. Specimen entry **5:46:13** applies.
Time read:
**9:56:18**
